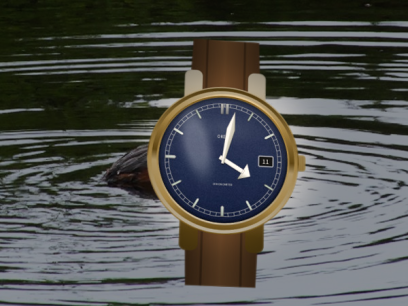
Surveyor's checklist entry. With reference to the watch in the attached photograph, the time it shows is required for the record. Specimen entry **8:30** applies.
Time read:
**4:02**
